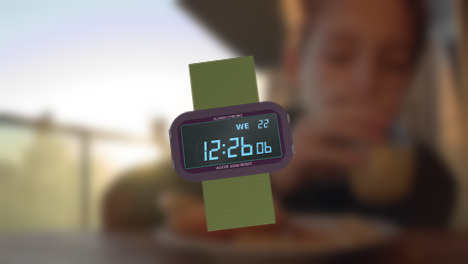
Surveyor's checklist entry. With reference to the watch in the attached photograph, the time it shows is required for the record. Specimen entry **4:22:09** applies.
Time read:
**12:26:06**
